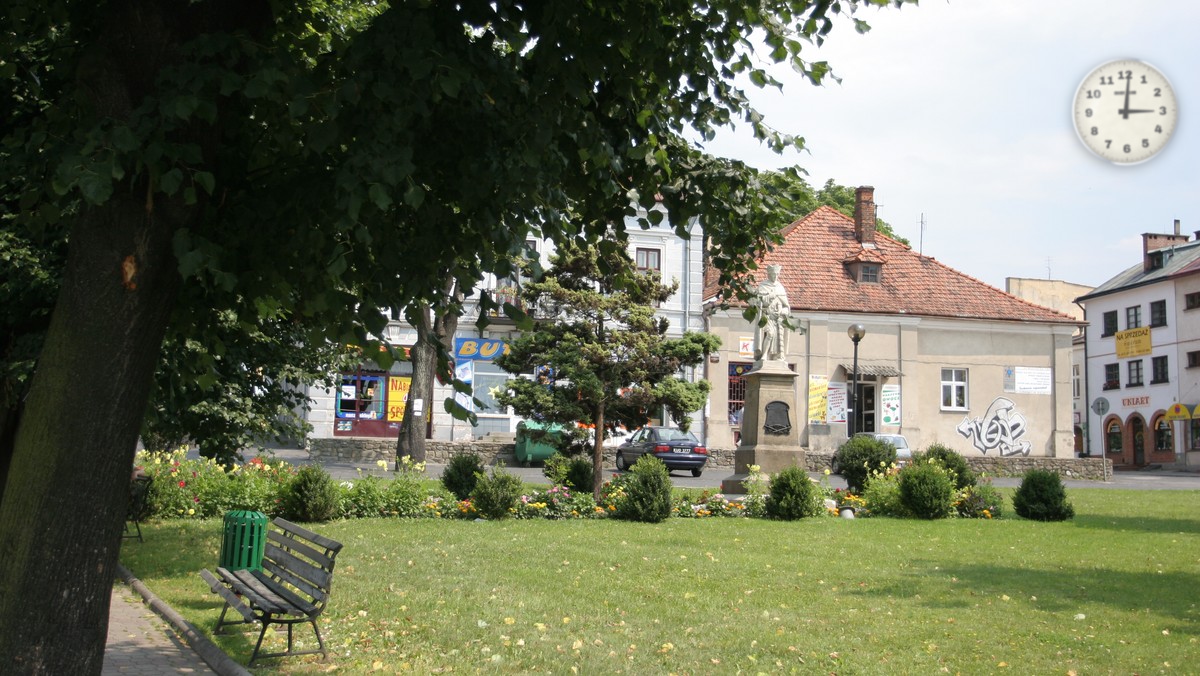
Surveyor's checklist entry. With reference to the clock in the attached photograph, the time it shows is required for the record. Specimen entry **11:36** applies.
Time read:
**3:01**
